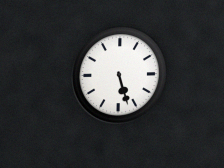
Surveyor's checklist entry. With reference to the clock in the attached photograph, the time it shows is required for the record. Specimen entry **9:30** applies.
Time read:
**5:27**
